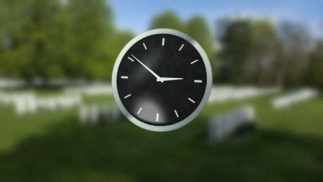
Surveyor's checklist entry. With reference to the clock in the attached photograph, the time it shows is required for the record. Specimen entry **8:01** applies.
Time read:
**2:51**
